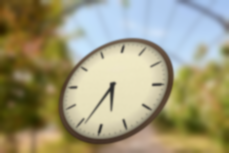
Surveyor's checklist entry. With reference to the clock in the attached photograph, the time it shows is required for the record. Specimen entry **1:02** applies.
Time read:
**5:34**
